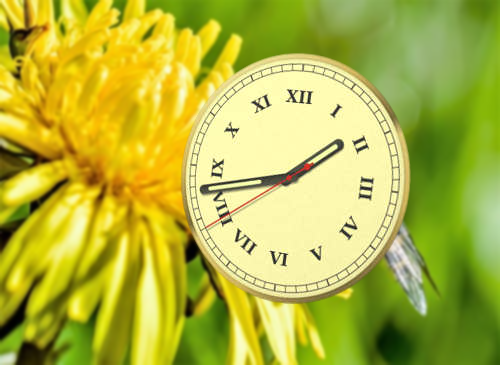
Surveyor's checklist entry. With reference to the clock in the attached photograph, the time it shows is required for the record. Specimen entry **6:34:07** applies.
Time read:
**1:42:39**
